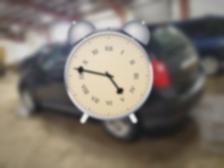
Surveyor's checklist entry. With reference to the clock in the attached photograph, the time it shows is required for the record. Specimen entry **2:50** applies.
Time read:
**4:47**
